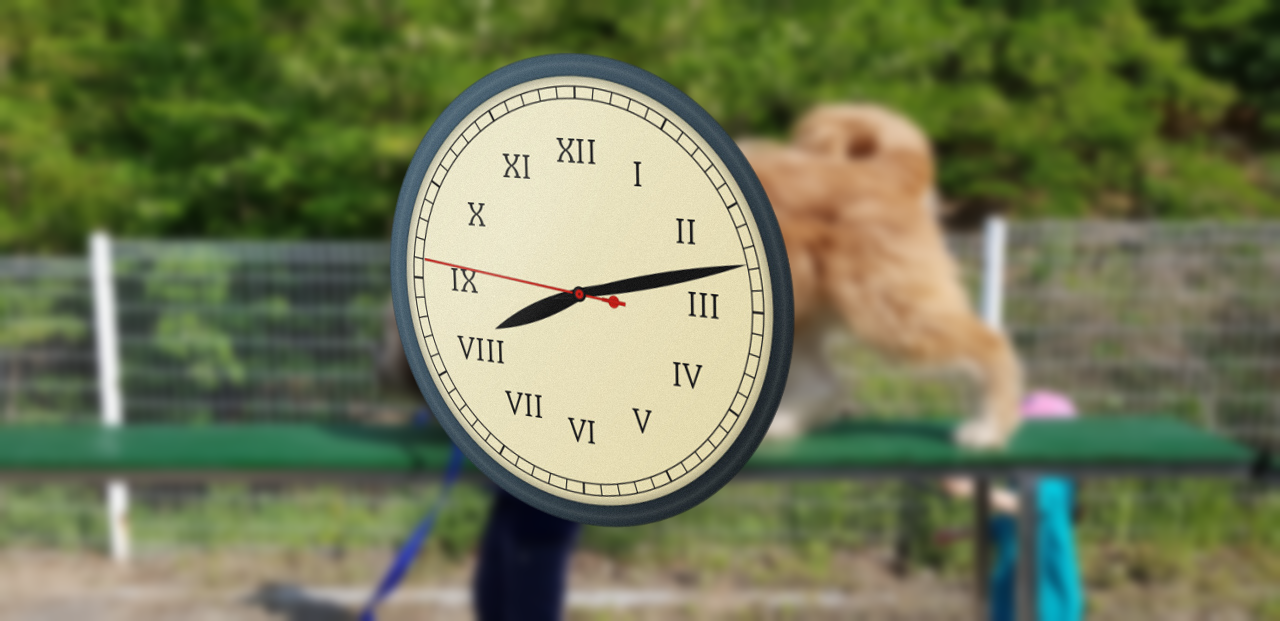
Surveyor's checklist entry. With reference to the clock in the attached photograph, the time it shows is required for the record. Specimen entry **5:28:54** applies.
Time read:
**8:12:46**
